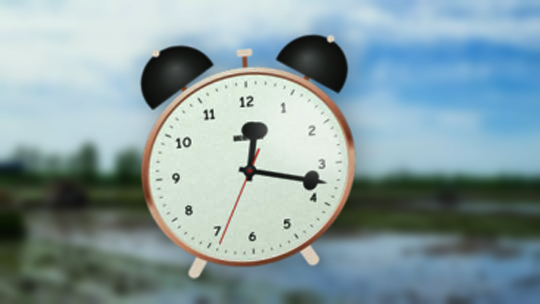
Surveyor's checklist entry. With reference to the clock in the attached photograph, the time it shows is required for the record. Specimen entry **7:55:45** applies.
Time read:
**12:17:34**
